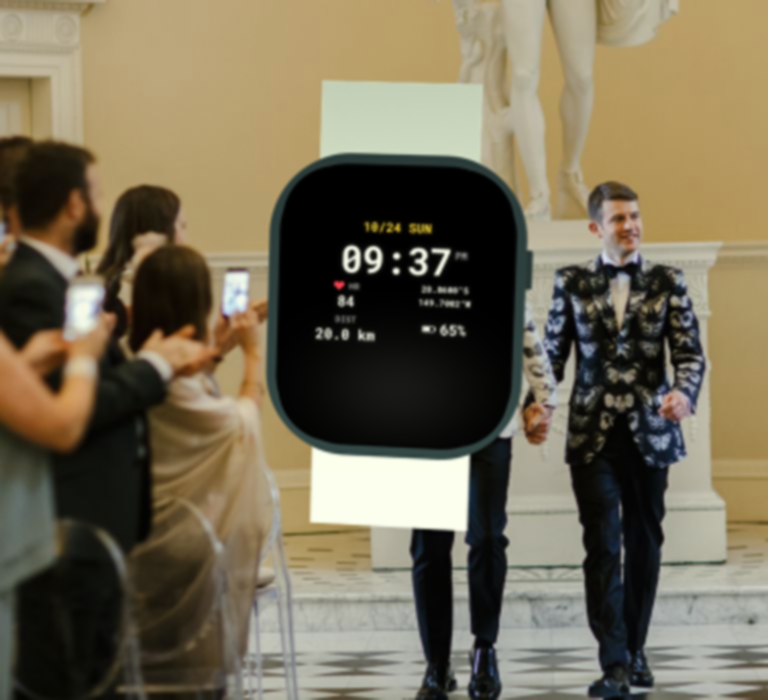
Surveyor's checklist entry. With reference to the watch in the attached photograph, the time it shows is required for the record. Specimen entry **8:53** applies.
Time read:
**9:37**
